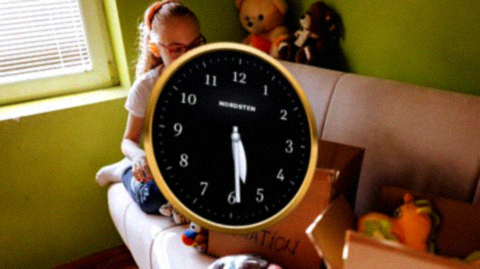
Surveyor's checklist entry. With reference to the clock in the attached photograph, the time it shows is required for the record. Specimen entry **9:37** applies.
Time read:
**5:29**
